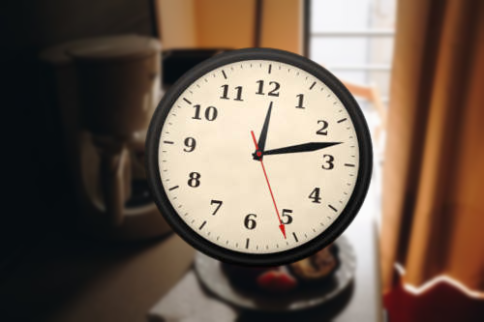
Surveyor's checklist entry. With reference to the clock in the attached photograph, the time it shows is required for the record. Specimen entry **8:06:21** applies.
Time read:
**12:12:26**
